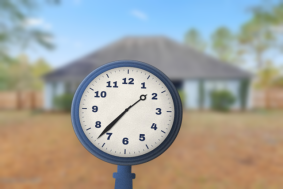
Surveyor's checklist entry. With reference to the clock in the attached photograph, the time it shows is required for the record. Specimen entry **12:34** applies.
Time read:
**1:37**
